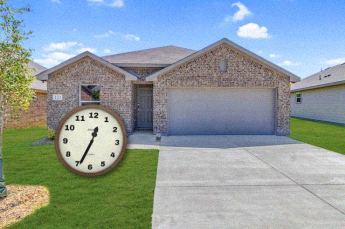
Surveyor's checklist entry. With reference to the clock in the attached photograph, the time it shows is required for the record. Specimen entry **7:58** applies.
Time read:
**12:34**
